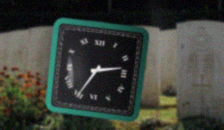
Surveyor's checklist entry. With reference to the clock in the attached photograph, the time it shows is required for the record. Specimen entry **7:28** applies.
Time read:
**2:35**
